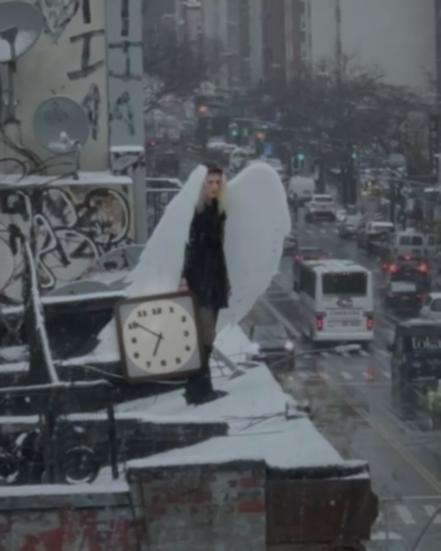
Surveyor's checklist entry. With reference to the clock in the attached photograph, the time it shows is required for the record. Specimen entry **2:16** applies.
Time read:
**6:51**
